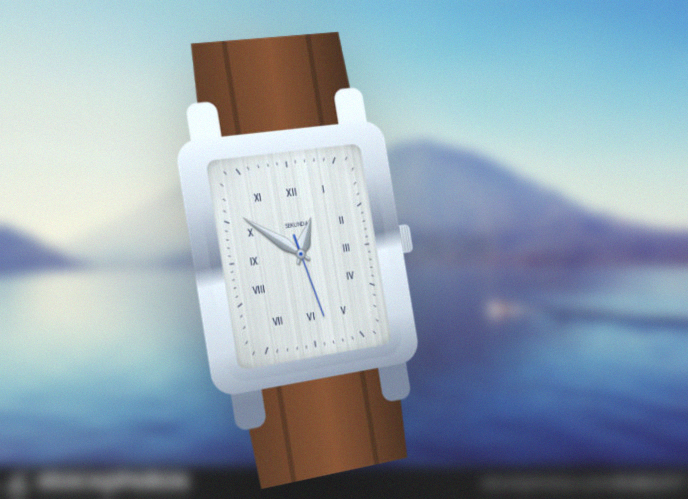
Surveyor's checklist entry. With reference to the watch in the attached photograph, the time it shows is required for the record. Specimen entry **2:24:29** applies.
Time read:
**12:51:28**
